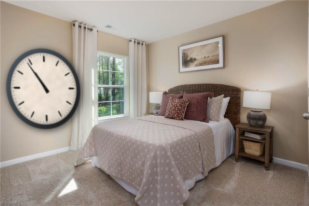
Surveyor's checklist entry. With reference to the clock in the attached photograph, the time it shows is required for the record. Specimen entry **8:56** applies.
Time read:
**10:54**
